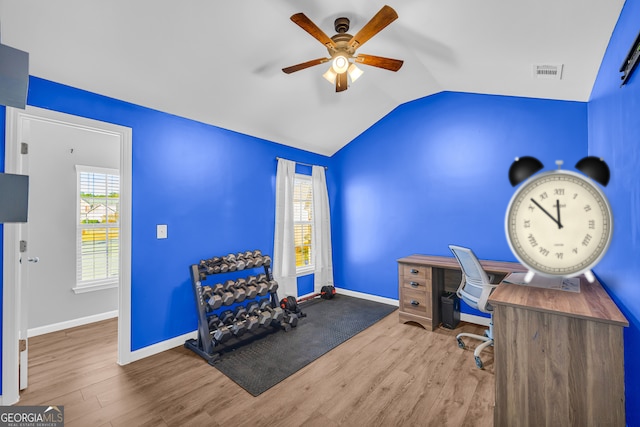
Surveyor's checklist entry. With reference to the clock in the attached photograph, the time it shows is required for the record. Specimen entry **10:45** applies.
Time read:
**11:52**
